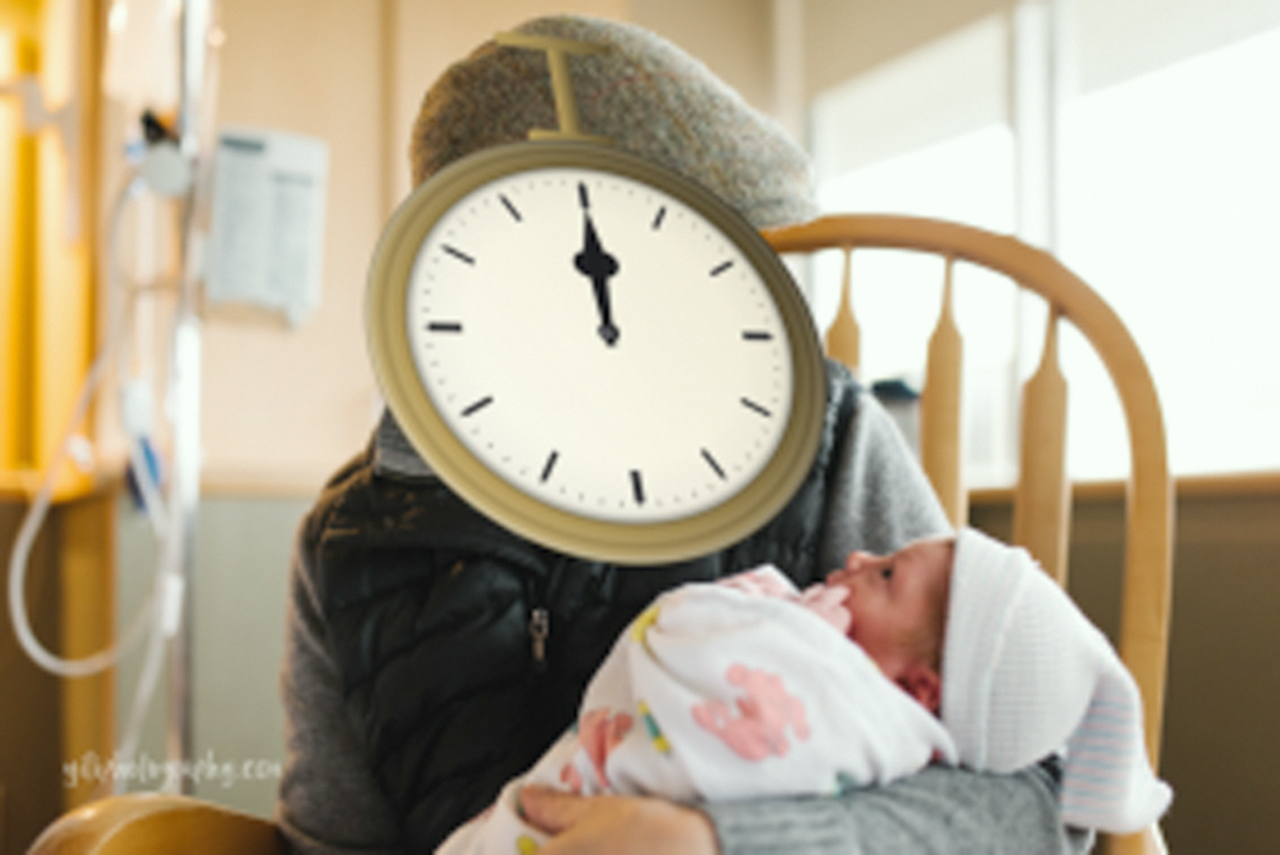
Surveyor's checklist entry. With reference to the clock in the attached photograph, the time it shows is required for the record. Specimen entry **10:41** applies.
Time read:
**12:00**
